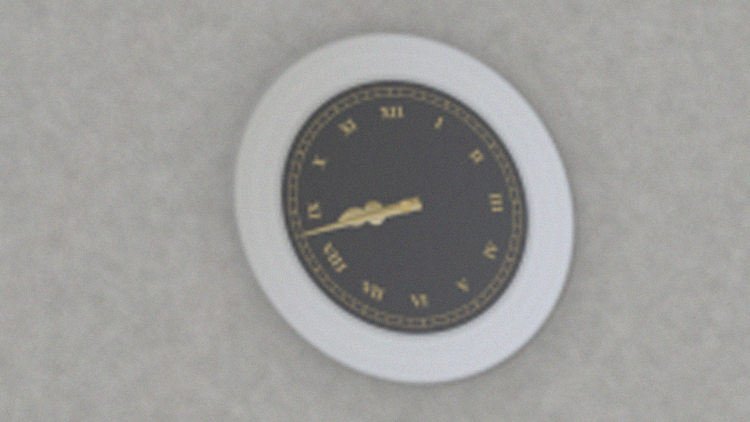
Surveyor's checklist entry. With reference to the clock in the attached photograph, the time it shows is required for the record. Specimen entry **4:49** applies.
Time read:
**8:43**
